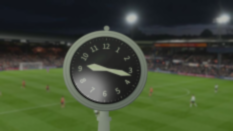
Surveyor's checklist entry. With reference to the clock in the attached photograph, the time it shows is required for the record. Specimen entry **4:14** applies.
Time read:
**9:17**
